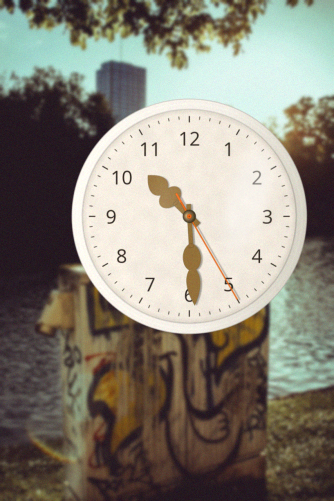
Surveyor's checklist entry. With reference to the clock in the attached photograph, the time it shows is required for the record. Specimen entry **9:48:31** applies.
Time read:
**10:29:25**
